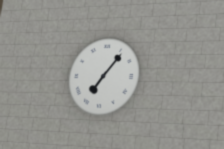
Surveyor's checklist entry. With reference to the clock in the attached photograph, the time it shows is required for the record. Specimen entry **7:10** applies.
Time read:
**7:06**
